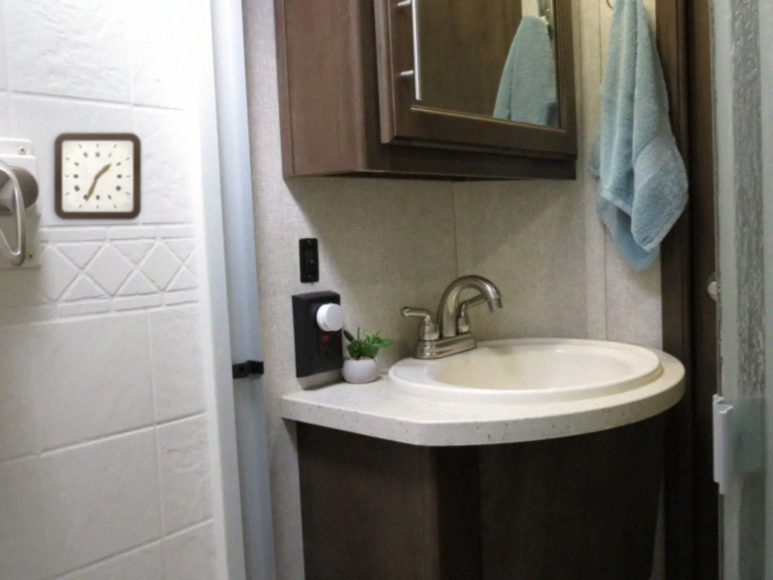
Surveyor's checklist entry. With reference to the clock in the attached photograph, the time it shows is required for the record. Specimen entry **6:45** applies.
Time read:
**1:34**
